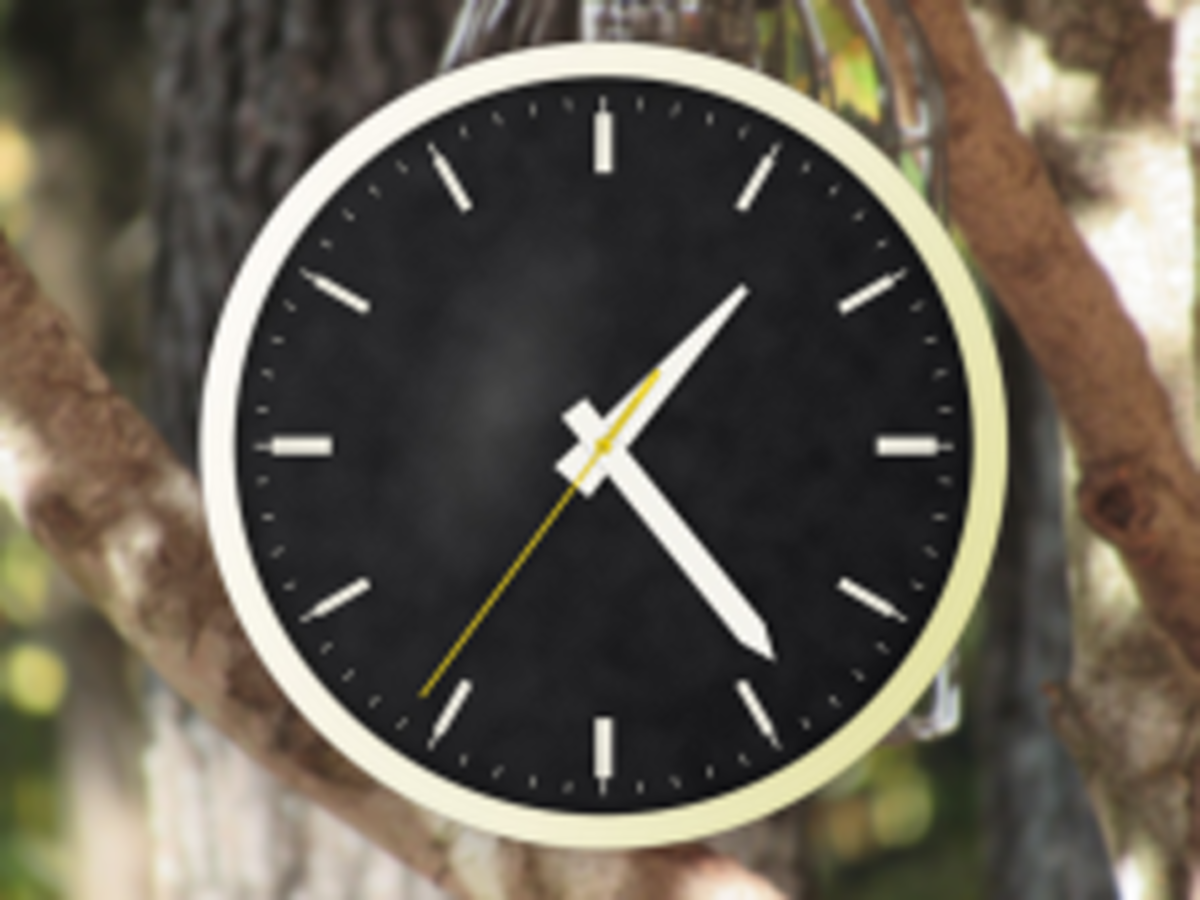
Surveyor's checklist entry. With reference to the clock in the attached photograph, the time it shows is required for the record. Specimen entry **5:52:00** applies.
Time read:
**1:23:36**
